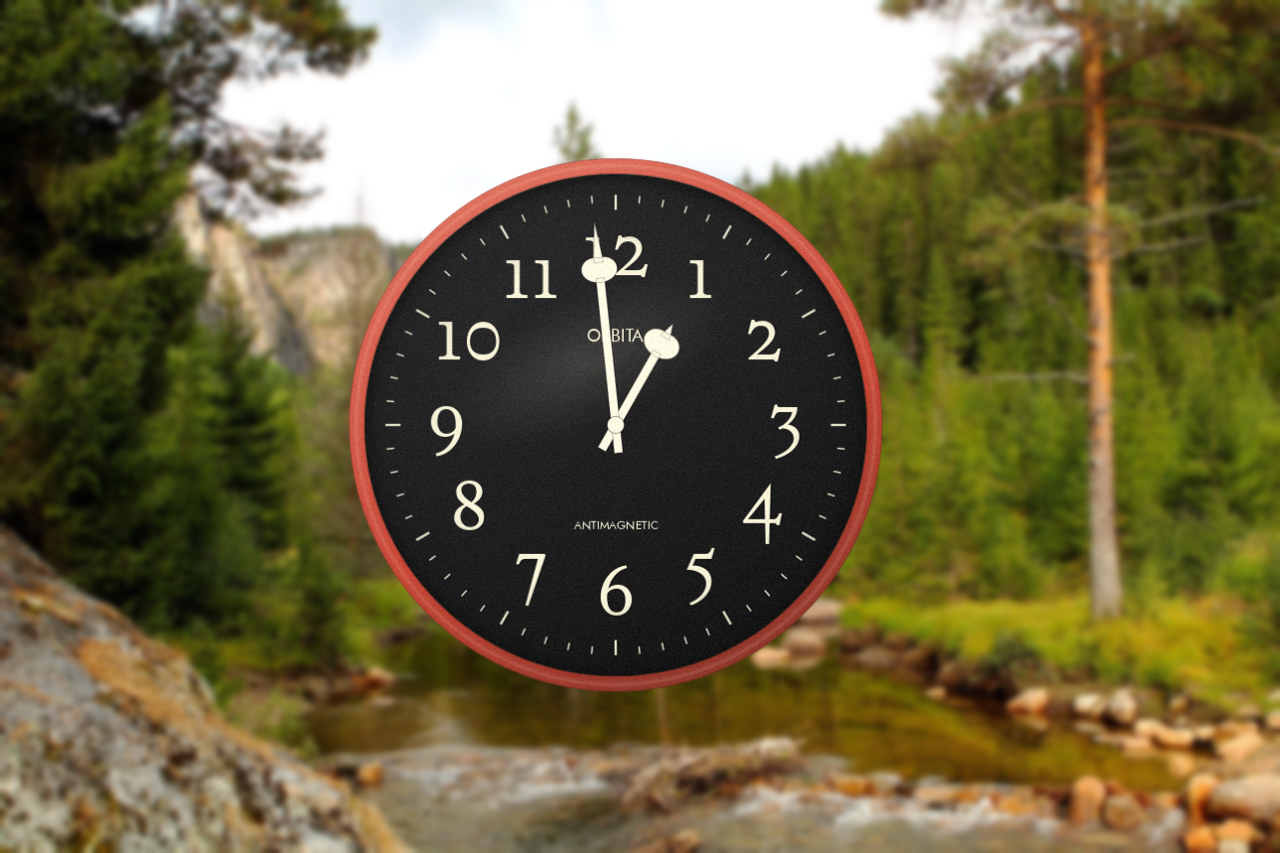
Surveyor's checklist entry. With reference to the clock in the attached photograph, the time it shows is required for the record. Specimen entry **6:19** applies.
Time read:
**12:59**
